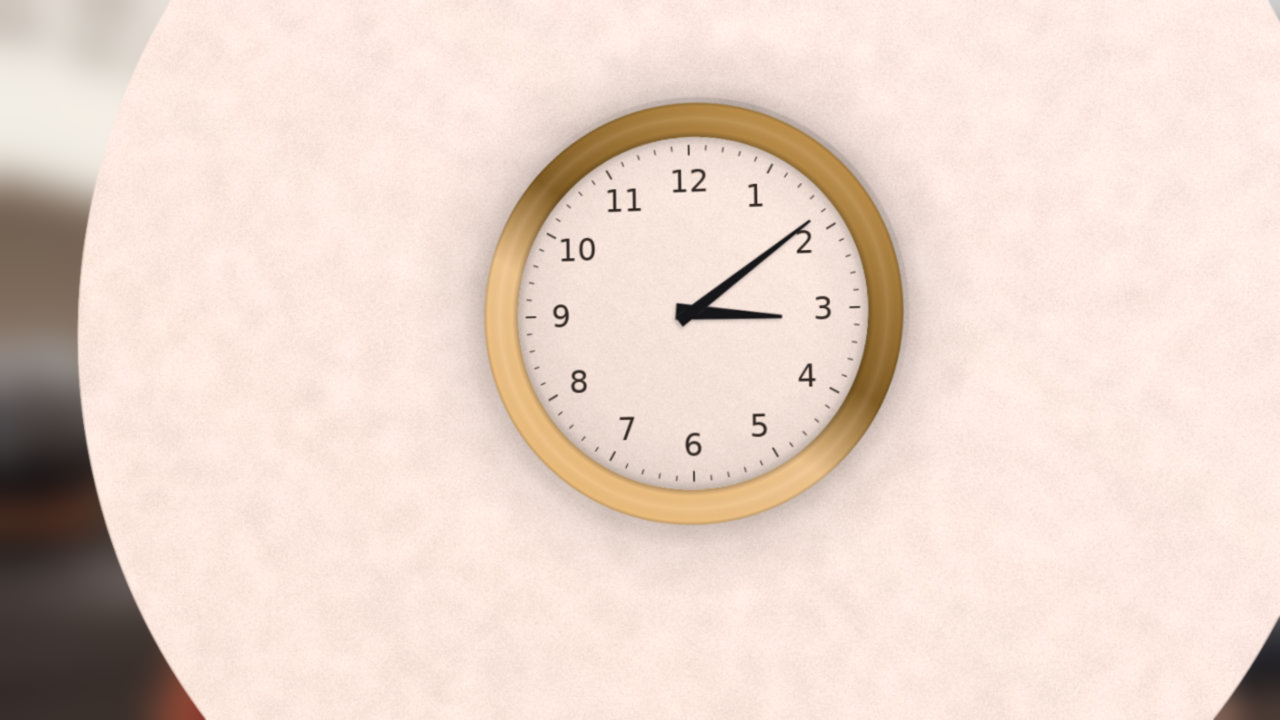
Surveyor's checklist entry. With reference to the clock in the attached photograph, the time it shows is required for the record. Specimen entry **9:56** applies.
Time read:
**3:09**
